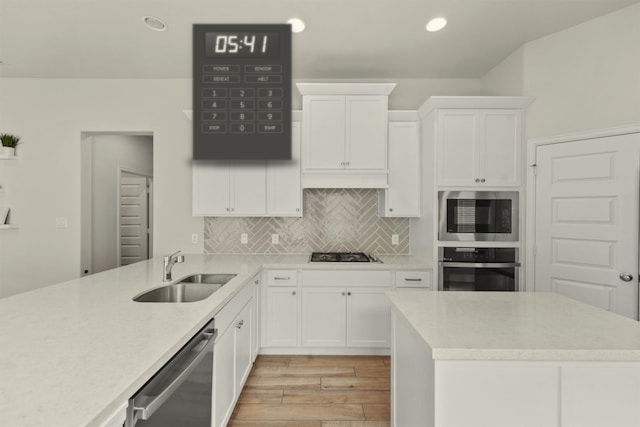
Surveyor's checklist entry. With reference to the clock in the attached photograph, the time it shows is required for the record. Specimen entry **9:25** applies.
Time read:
**5:41**
